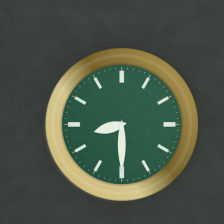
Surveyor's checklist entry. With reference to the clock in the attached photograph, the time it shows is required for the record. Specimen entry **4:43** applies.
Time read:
**8:30**
